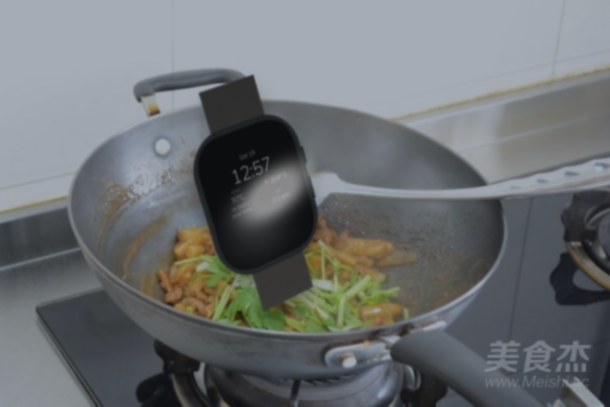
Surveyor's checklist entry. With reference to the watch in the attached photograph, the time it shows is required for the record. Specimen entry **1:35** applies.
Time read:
**12:57**
